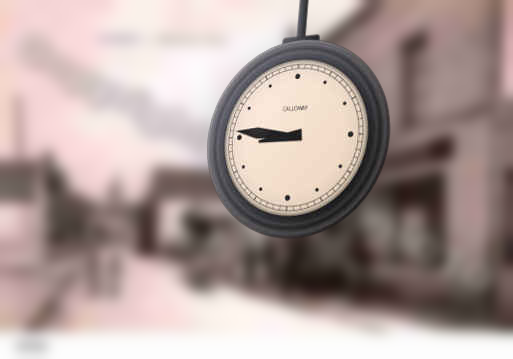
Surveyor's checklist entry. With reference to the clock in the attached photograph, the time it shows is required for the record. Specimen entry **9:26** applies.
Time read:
**8:46**
